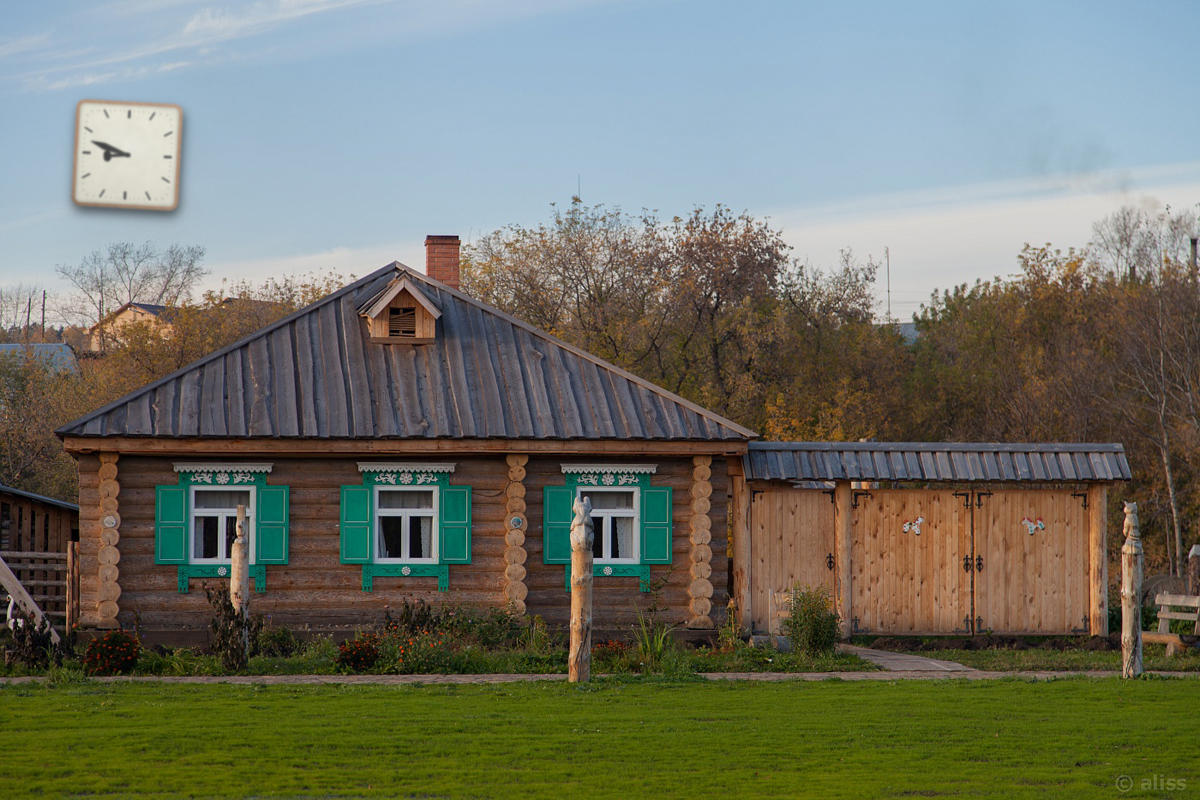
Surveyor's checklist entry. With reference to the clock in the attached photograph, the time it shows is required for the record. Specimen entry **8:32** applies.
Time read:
**8:48**
